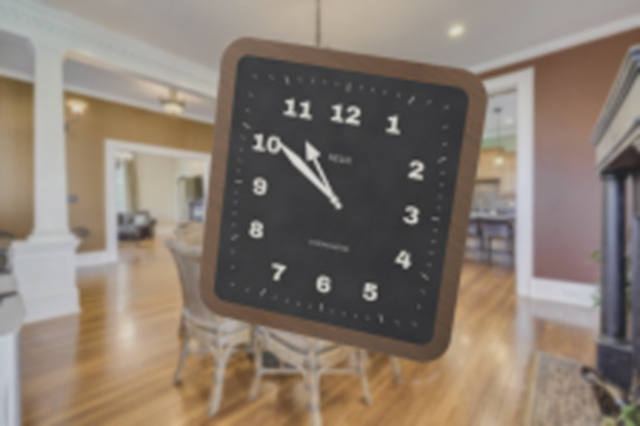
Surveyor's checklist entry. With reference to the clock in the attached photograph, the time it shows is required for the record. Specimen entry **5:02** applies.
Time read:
**10:51**
